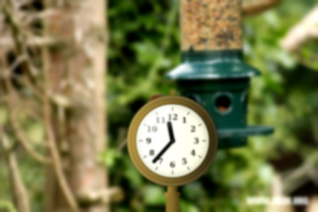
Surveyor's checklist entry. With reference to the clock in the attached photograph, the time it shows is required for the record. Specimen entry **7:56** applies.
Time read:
**11:37**
